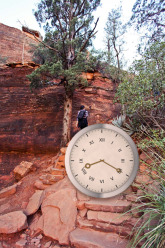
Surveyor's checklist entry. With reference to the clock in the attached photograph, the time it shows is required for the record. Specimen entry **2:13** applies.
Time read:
**8:20**
